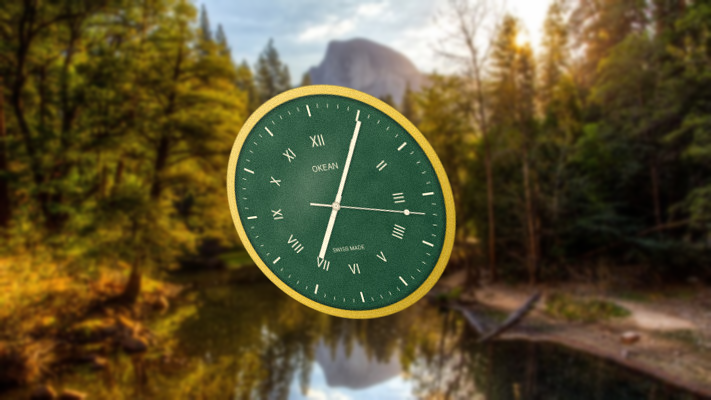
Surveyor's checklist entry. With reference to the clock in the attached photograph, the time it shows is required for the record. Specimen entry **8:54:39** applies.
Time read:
**7:05:17**
